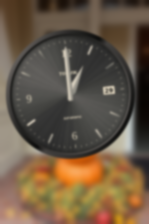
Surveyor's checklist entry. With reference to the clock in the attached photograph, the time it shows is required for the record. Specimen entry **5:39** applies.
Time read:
**1:00**
